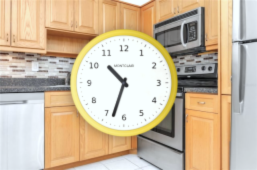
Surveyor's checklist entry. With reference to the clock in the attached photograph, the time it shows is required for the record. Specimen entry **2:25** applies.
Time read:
**10:33**
